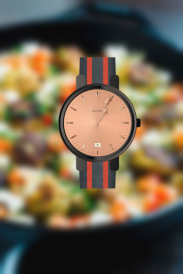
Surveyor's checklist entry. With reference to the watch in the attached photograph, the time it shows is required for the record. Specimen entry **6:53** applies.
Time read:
**1:04**
